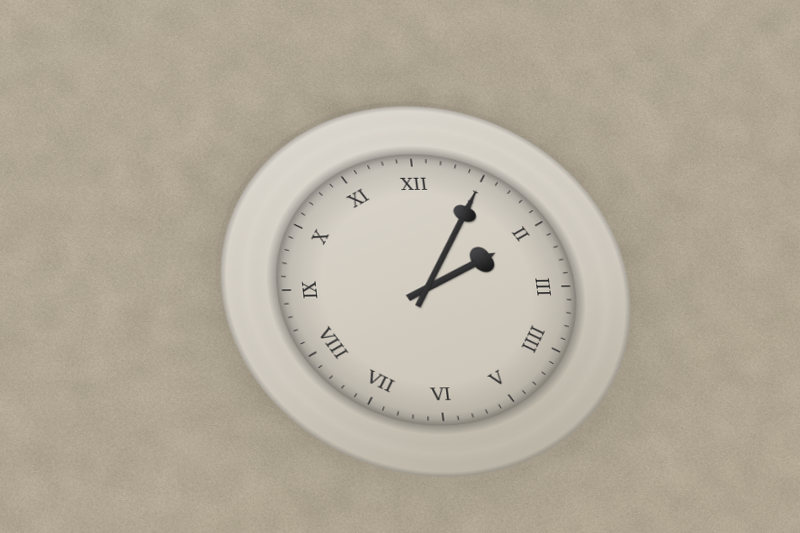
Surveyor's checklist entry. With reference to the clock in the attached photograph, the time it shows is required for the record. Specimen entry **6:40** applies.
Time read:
**2:05**
